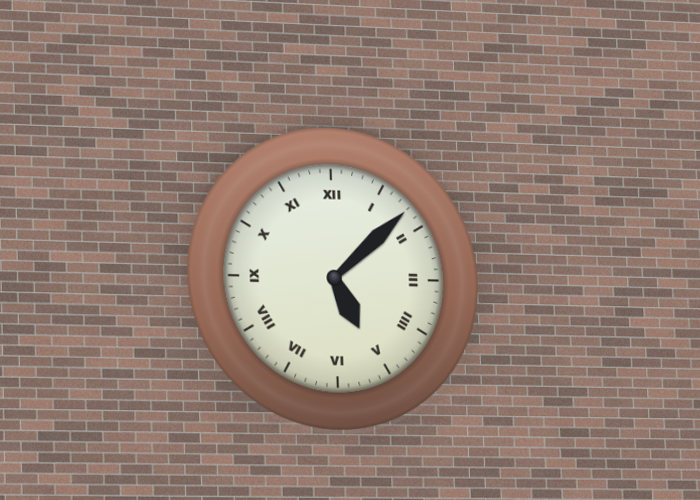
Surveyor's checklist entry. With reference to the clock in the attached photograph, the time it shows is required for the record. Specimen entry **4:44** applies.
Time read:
**5:08**
